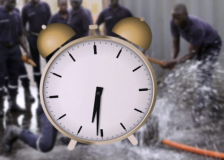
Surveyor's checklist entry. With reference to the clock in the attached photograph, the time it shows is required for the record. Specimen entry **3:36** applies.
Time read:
**6:31**
